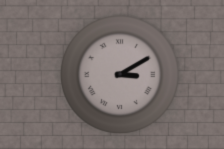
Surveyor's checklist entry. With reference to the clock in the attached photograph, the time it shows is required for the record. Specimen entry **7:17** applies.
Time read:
**3:10**
